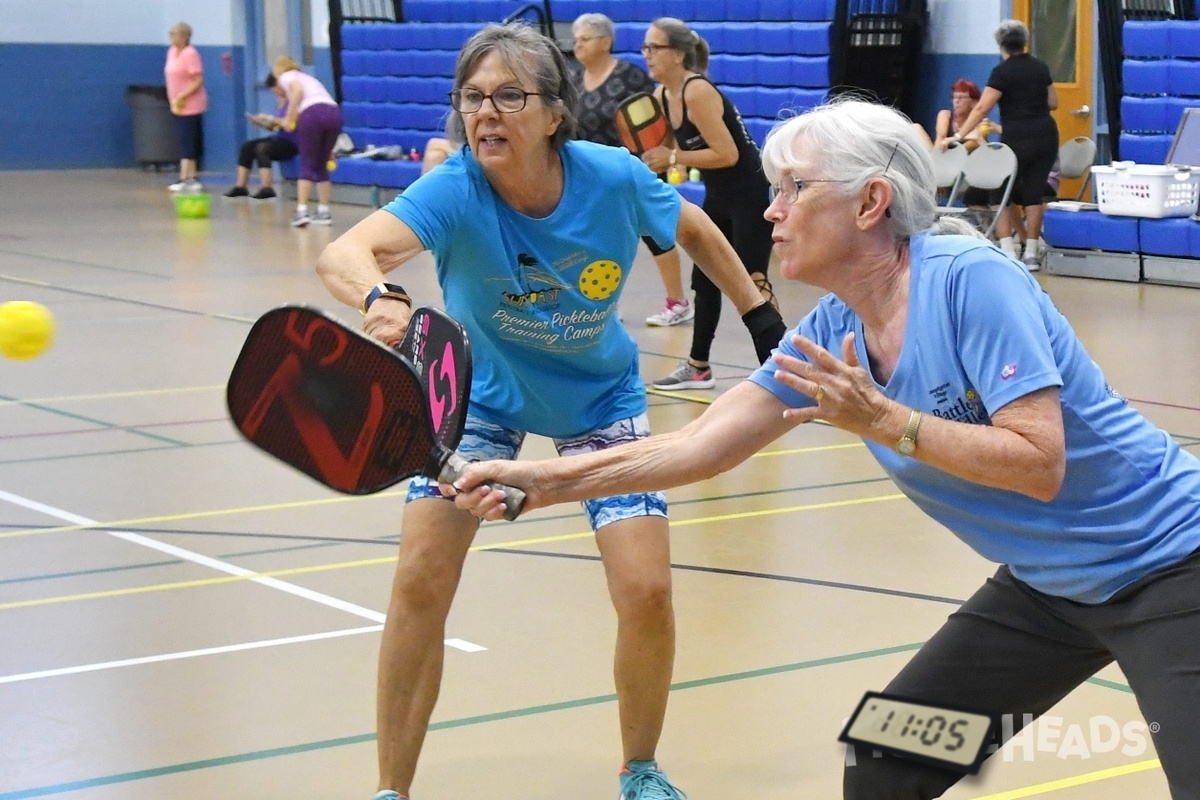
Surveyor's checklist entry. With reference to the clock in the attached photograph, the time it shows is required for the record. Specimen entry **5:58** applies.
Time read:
**11:05**
